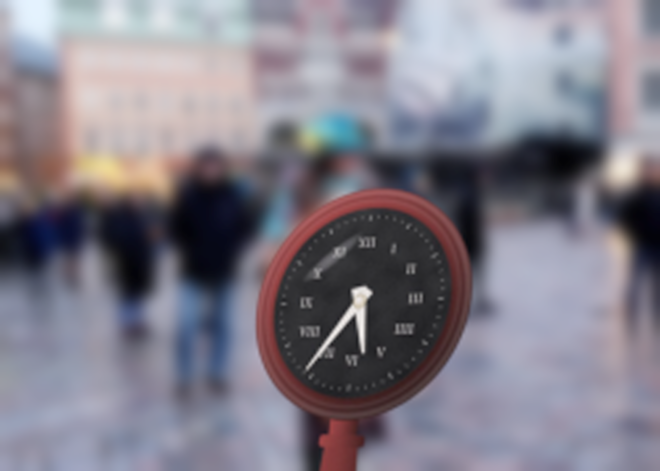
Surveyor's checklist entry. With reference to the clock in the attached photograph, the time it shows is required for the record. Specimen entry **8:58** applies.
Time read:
**5:36**
